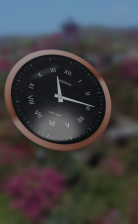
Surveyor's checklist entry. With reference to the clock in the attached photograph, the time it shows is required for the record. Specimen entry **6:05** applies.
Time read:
**11:14**
